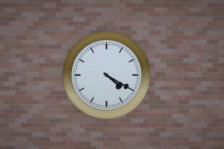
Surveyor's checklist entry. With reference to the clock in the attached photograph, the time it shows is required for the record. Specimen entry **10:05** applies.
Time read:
**4:20**
